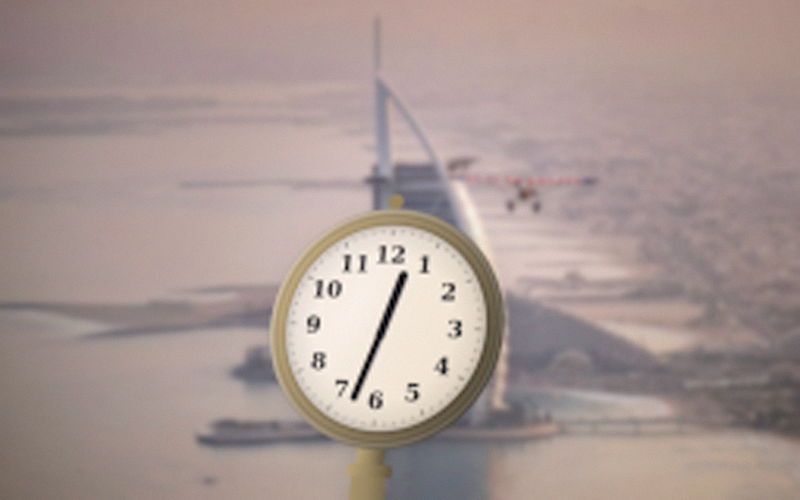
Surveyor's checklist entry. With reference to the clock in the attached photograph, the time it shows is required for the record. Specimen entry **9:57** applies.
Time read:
**12:33**
